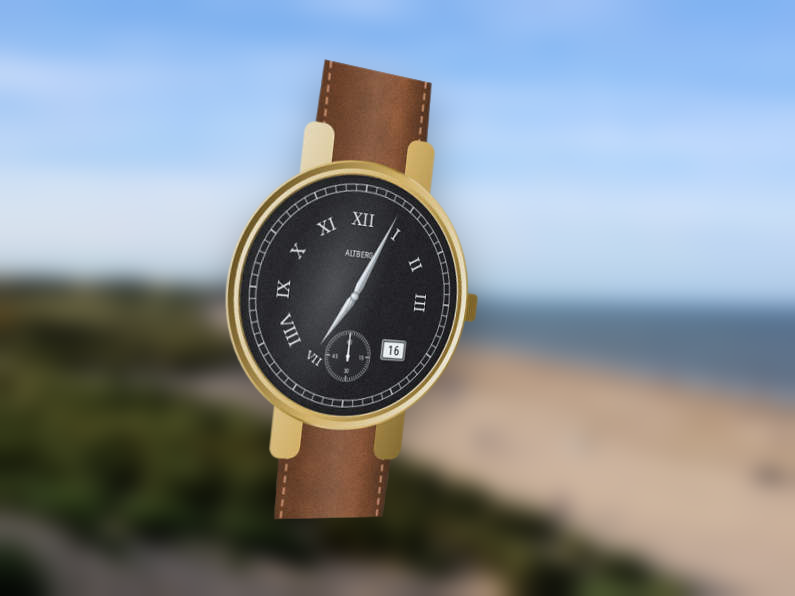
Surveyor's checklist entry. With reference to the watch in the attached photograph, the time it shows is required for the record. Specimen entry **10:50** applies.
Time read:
**7:04**
